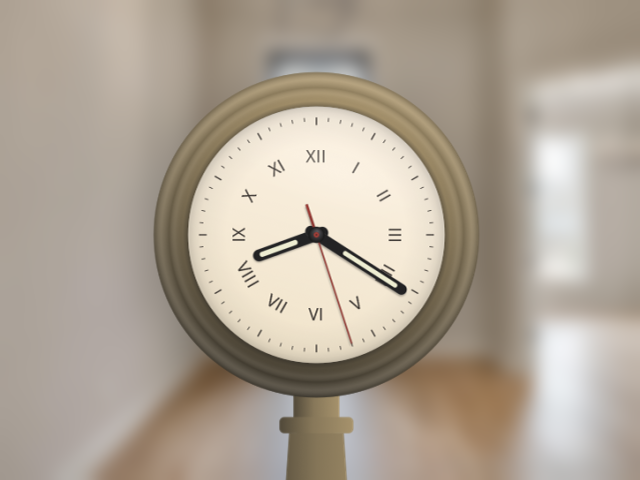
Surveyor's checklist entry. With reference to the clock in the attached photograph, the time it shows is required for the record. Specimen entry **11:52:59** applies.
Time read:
**8:20:27**
